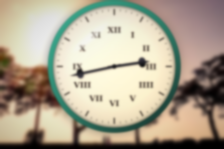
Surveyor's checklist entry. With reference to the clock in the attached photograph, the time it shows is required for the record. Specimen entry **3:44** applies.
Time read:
**2:43**
